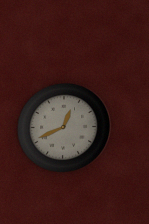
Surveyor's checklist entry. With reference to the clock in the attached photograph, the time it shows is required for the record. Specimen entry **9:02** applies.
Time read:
**12:41**
